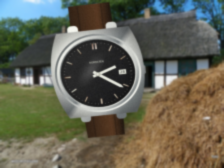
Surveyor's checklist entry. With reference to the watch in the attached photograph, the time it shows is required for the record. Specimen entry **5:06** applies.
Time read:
**2:21**
